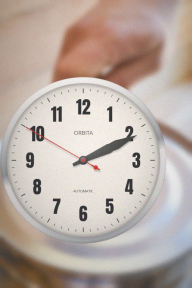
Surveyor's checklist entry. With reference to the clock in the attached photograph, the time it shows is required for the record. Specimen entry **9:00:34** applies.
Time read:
**2:10:50**
